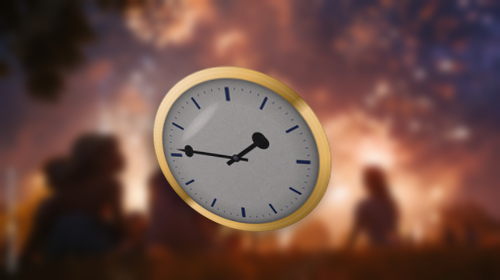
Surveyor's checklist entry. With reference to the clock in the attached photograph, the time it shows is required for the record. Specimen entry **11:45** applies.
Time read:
**1:46**
